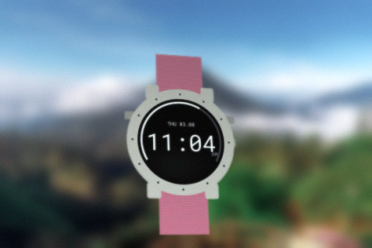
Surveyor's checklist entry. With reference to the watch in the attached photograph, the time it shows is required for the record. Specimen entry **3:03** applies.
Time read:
**11:04**
